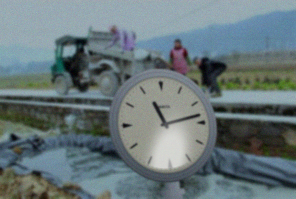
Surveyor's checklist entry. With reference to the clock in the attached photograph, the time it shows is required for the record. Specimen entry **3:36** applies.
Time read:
**11:13**
